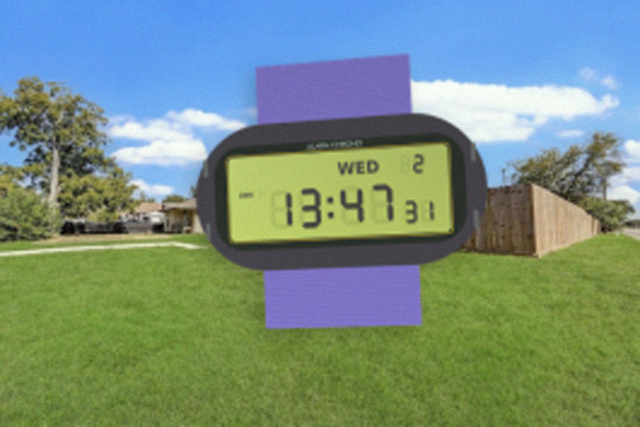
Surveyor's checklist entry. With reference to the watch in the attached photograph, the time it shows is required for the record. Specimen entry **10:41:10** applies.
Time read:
**13:47:31**
